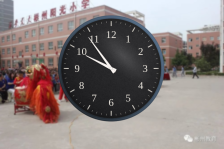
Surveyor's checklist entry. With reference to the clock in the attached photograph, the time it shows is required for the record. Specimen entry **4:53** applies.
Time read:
**9:54**
